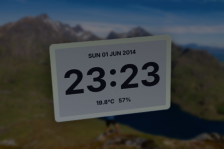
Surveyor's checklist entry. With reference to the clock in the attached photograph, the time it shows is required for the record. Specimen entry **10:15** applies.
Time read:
**23:23**
